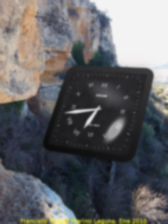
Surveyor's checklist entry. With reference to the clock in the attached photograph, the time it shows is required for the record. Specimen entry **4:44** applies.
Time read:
**6:43**
